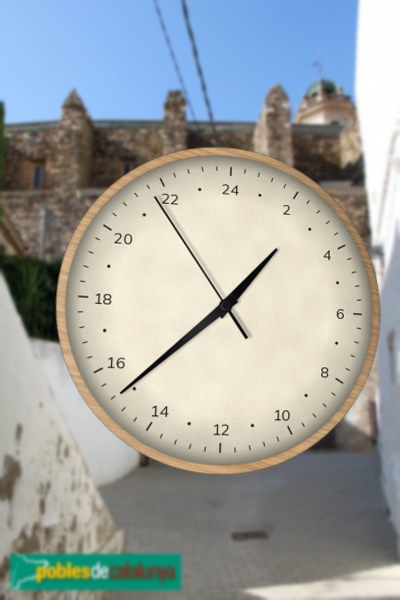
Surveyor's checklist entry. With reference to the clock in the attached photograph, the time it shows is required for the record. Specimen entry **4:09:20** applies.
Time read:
**2:37:54**
